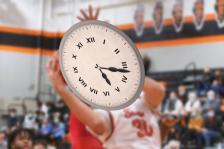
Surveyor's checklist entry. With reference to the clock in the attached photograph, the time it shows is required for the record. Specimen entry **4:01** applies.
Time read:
**5:17**
